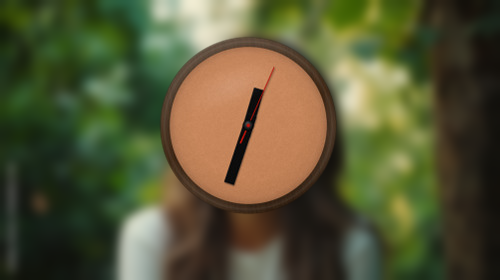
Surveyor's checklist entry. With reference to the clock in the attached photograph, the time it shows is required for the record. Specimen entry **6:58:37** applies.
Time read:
**12:33:04**
